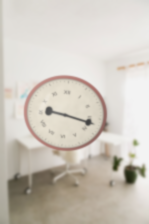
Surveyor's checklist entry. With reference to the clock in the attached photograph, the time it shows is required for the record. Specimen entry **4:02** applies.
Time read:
**9:17**
